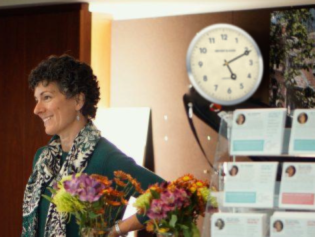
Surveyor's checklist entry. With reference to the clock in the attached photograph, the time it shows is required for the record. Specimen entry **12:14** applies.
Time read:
**5:11**
